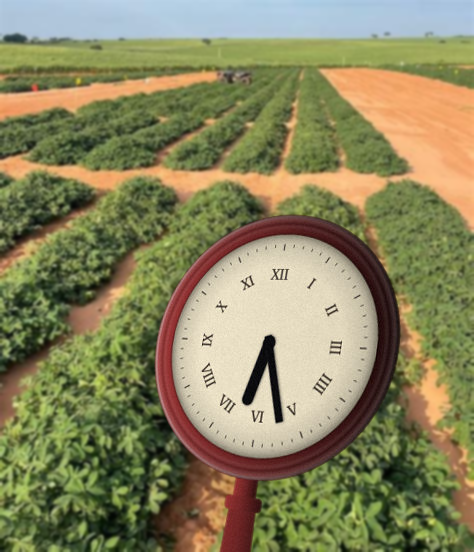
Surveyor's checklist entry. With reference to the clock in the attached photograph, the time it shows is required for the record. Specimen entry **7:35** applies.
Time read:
**6:27**
